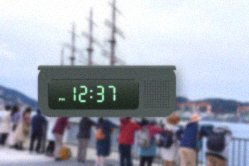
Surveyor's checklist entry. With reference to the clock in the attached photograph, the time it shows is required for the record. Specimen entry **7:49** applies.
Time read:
**12:37**
